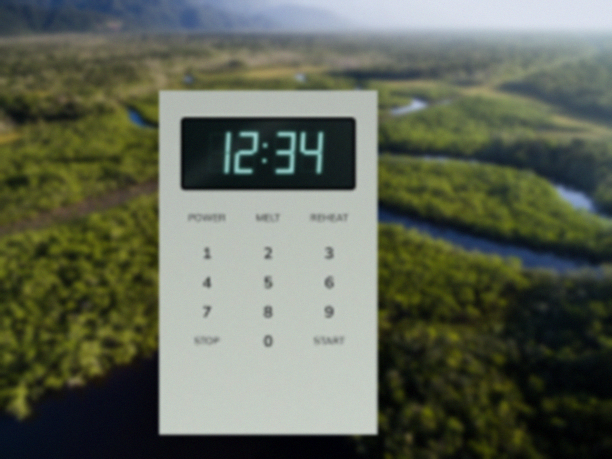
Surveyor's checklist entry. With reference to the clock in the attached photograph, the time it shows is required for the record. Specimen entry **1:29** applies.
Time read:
**12:34**
